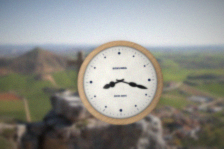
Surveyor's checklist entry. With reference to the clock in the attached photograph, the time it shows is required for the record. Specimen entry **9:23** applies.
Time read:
**8:18**
